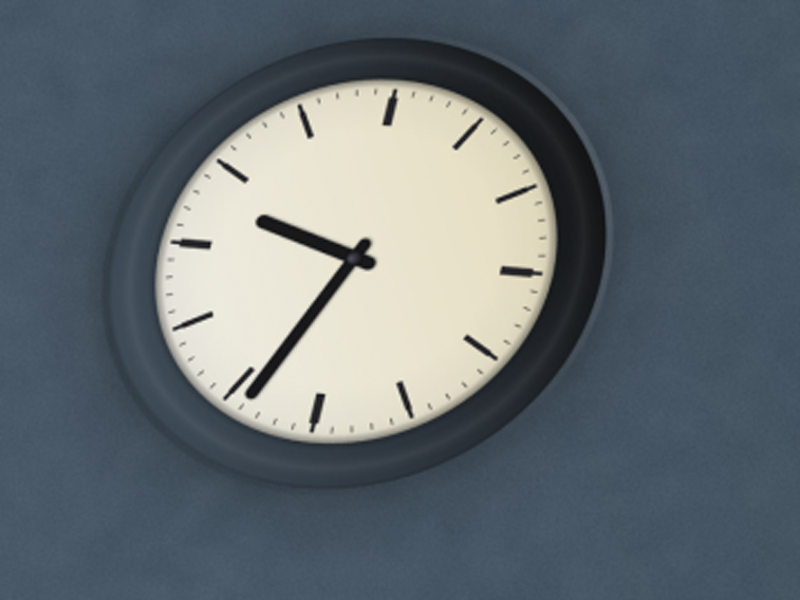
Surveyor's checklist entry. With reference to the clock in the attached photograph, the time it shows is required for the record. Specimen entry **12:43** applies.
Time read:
**9:34**
